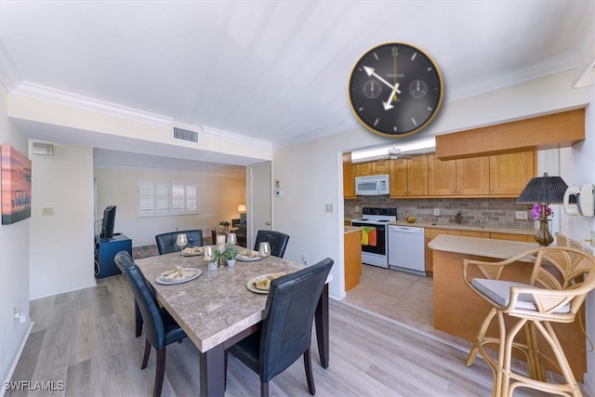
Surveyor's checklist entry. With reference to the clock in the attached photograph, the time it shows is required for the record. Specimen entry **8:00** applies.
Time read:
**6:51**
